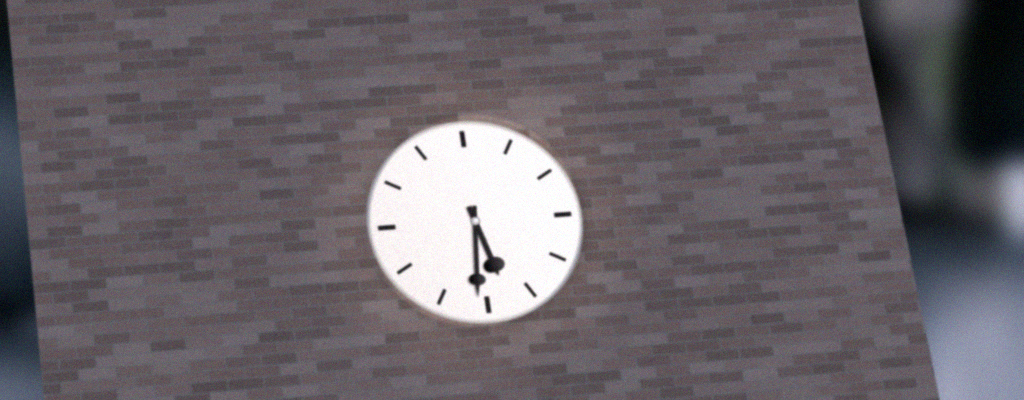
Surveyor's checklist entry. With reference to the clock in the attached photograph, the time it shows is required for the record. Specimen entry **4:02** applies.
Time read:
**5:31**
